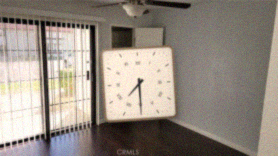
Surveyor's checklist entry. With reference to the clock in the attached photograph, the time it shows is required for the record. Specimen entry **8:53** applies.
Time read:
**7:30**
